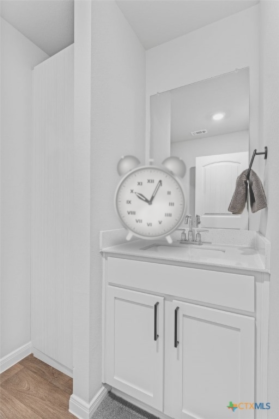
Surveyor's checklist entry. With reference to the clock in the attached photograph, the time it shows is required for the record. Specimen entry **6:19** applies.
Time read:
**10:04**
